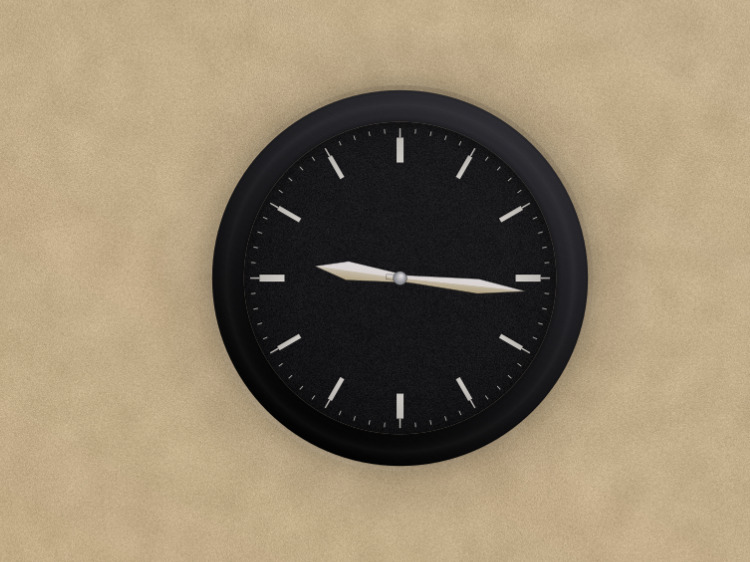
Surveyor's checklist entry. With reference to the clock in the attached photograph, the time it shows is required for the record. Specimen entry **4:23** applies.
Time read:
**9:16**
